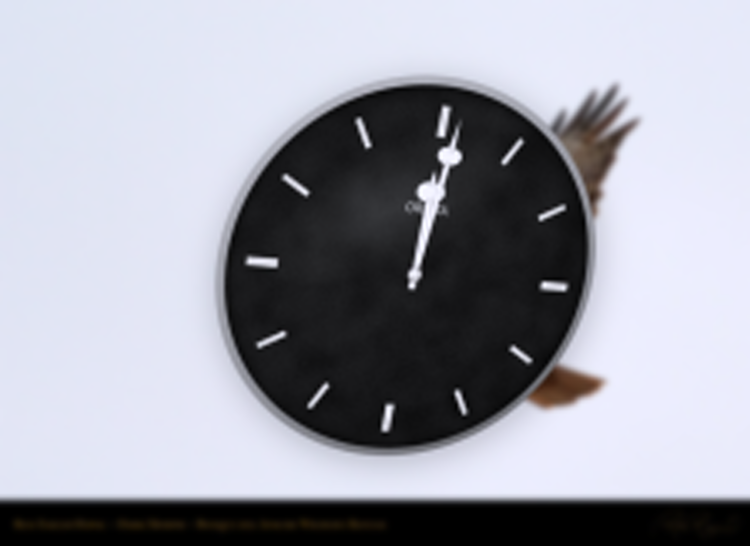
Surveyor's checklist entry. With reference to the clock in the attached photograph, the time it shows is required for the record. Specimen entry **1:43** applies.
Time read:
**12:01**
